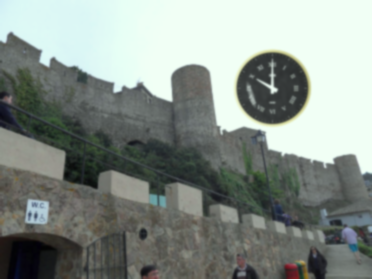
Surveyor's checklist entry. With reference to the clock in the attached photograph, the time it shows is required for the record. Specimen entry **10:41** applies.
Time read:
**10:00**
